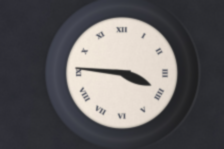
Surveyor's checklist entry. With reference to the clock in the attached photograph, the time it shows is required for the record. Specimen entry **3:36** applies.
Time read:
**3:46**
